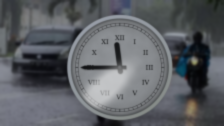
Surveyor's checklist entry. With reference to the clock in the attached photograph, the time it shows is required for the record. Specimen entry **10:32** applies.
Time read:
**11:45**
